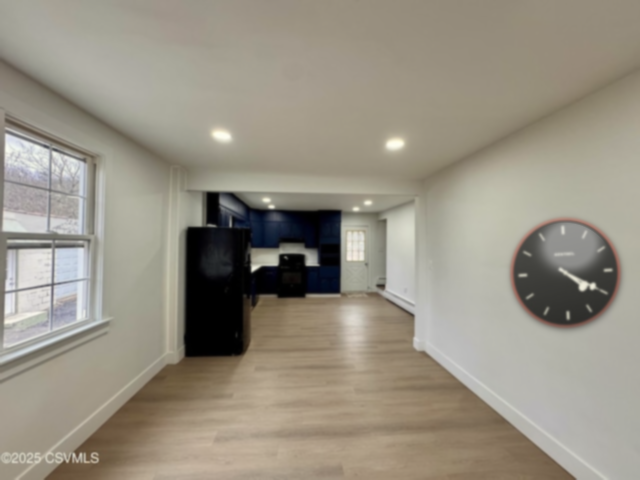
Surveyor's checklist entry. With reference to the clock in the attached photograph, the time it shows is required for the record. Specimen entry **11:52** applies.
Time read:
**4:20**
